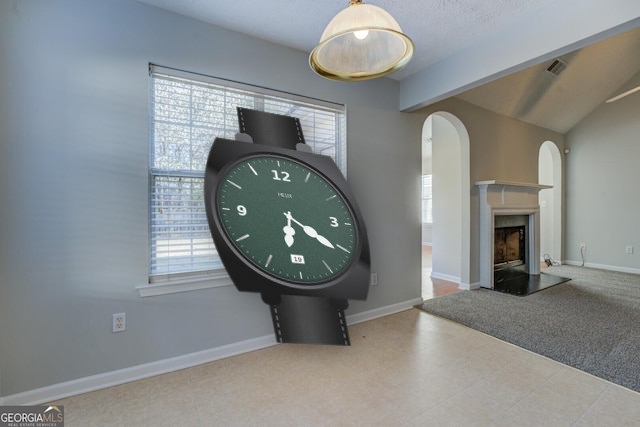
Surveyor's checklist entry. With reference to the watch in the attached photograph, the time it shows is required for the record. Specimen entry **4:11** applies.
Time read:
**6:21**
